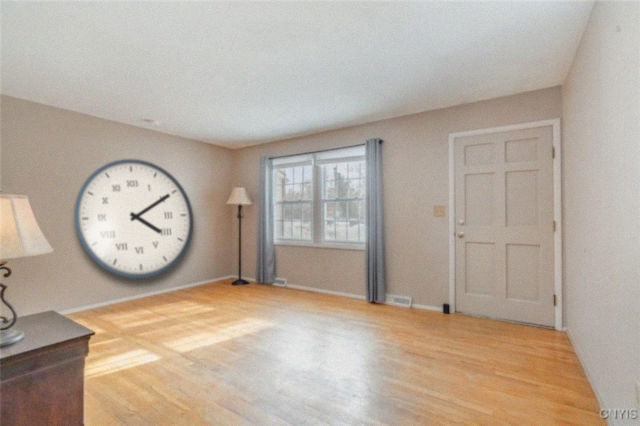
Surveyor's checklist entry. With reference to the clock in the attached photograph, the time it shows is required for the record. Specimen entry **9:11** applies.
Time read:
**4:10**
